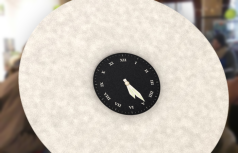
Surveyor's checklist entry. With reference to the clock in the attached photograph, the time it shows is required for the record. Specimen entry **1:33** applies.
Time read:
**5:24**
